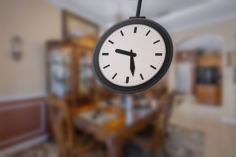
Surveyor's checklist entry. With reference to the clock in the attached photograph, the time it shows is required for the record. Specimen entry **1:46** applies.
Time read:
**9:28**
